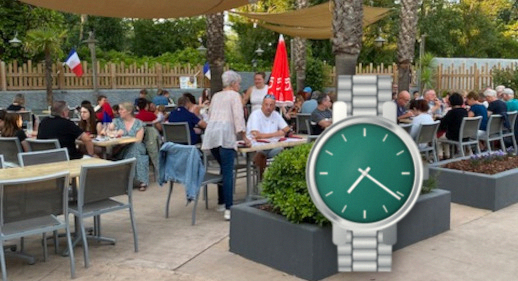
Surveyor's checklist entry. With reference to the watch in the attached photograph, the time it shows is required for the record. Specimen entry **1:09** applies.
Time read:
**7:21**
